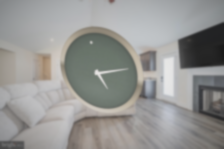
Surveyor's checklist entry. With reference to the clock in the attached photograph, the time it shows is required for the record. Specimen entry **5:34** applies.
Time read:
**5:14**
